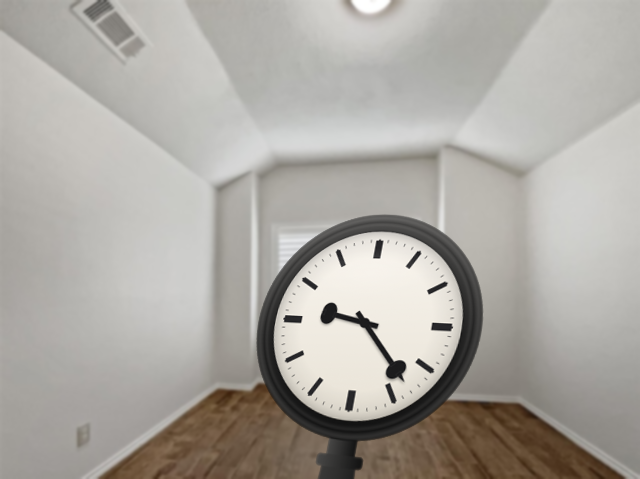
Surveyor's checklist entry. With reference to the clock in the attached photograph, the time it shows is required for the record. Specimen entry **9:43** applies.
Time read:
**9:23**
